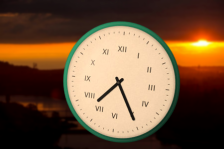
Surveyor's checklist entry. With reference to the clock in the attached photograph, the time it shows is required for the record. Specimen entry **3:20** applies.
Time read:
**7:25**
